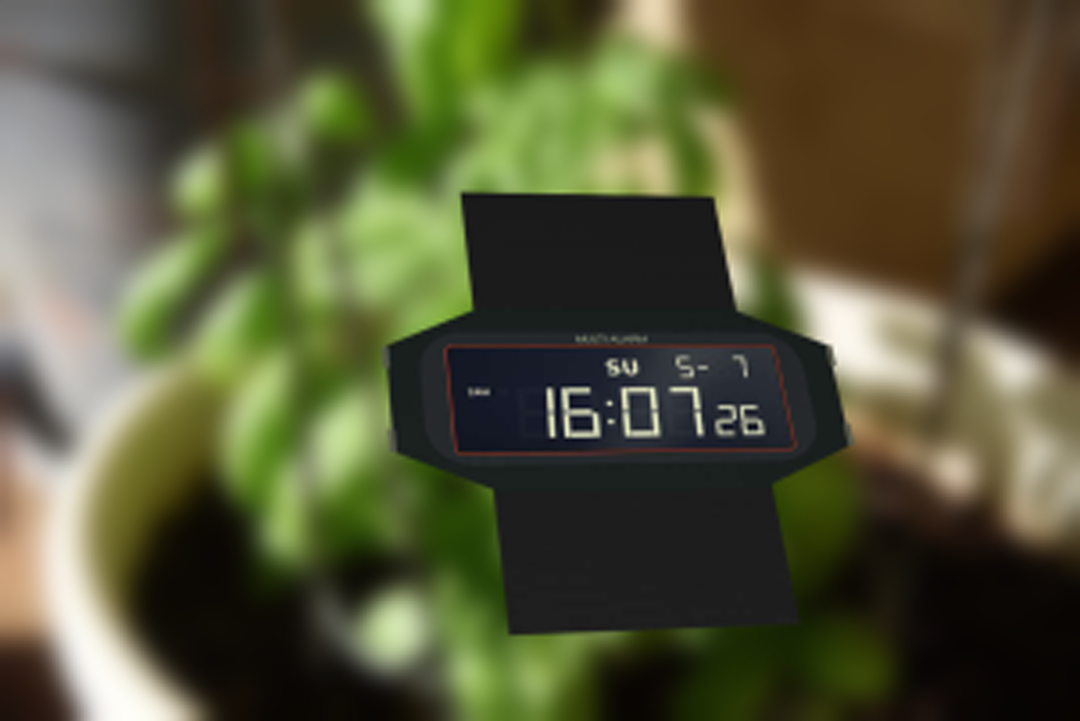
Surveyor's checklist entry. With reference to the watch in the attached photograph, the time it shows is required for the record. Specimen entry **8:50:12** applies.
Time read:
**16:07:26**
